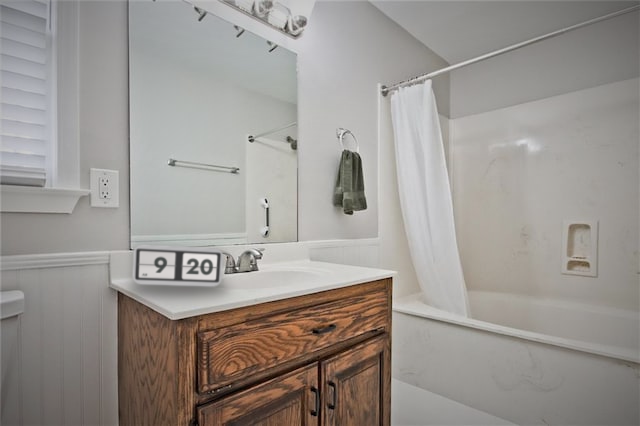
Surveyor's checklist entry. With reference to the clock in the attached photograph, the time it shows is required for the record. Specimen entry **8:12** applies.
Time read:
**9:20**
